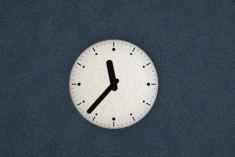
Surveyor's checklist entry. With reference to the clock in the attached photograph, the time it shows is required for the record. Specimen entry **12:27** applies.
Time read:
**11:37**
